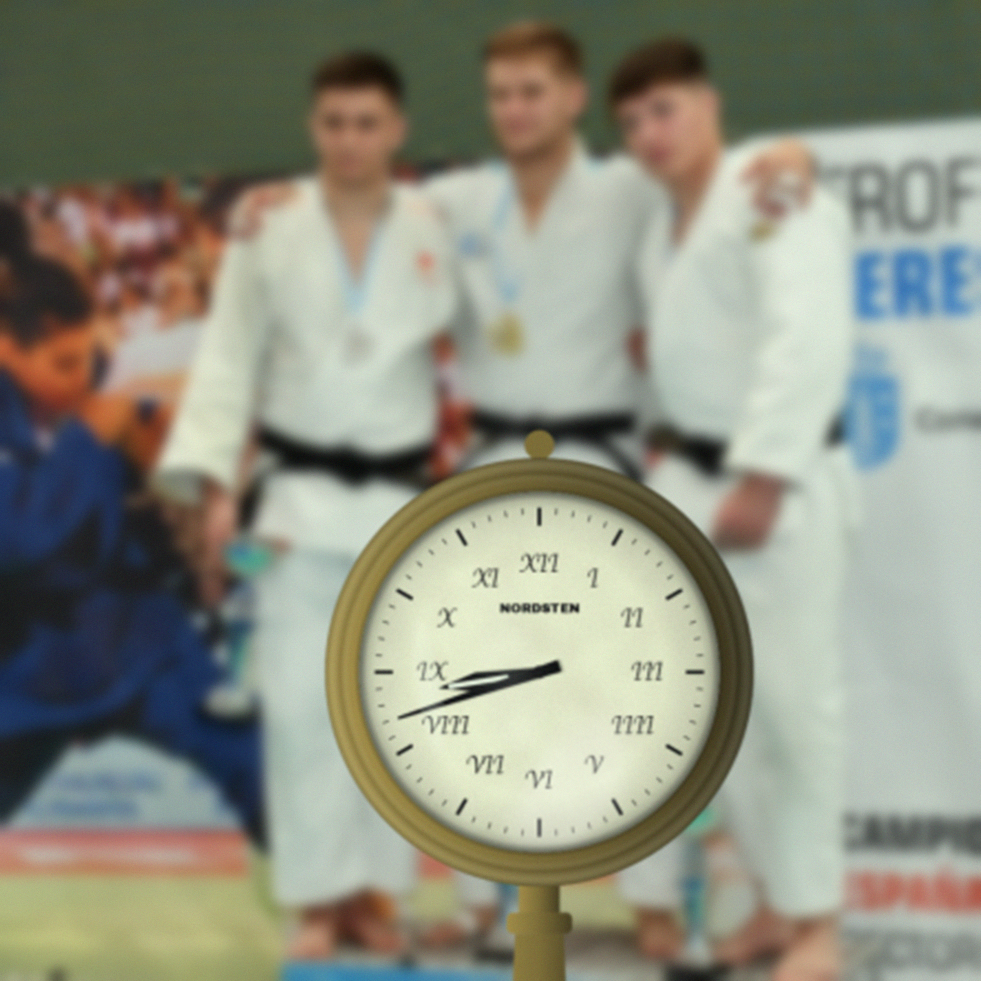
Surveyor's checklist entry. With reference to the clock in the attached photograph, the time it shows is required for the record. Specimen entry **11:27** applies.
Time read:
**8:42**
